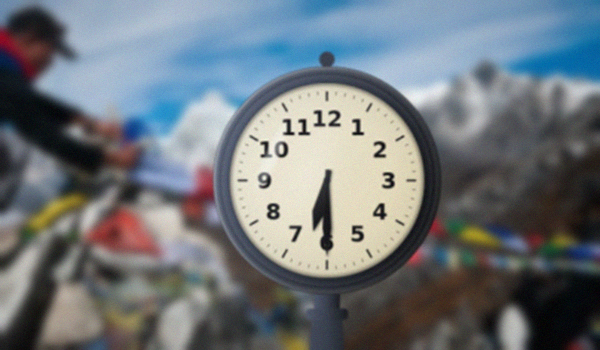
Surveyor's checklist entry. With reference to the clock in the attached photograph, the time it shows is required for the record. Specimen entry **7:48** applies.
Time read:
**6:30**
